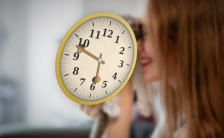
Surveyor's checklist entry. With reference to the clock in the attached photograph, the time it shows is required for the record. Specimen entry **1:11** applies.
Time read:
**5:48**
